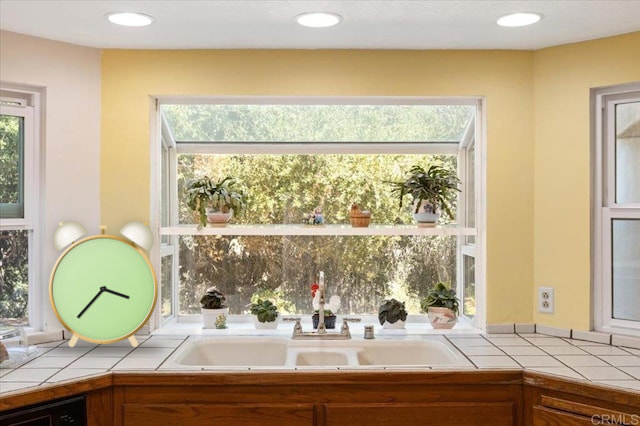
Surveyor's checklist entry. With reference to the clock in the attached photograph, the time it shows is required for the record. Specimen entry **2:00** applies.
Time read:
**3:37**
